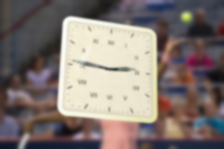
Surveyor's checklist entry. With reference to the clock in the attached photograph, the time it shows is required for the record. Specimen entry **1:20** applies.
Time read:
**2:46**
